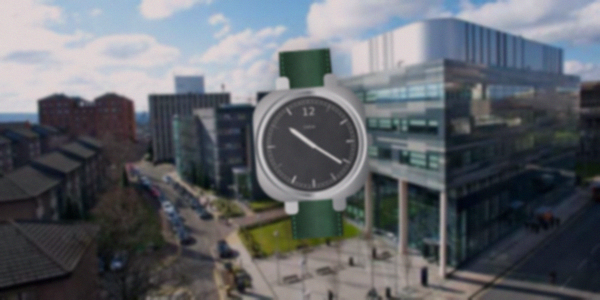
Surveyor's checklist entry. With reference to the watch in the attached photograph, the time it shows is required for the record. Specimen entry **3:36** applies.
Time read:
**10:21**
